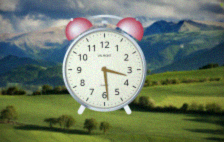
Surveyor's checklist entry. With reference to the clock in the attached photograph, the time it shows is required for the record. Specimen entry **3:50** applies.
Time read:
**3:29**
